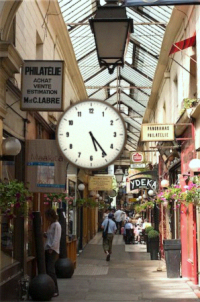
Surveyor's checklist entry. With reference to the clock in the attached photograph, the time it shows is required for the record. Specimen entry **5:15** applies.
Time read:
**5:24**
